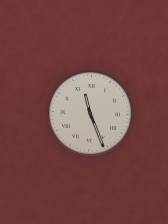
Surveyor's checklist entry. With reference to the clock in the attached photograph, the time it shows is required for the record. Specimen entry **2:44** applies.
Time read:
**11:26**
